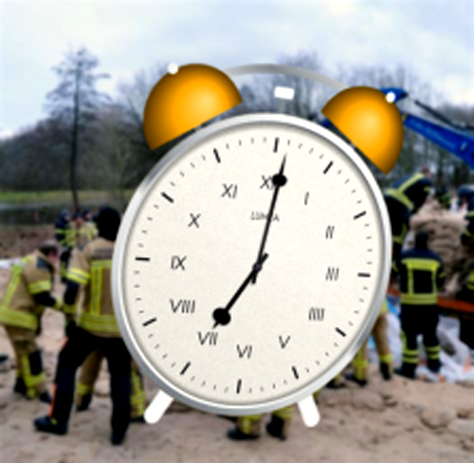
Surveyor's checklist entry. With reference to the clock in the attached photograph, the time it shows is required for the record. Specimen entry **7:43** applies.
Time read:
**7:01**
